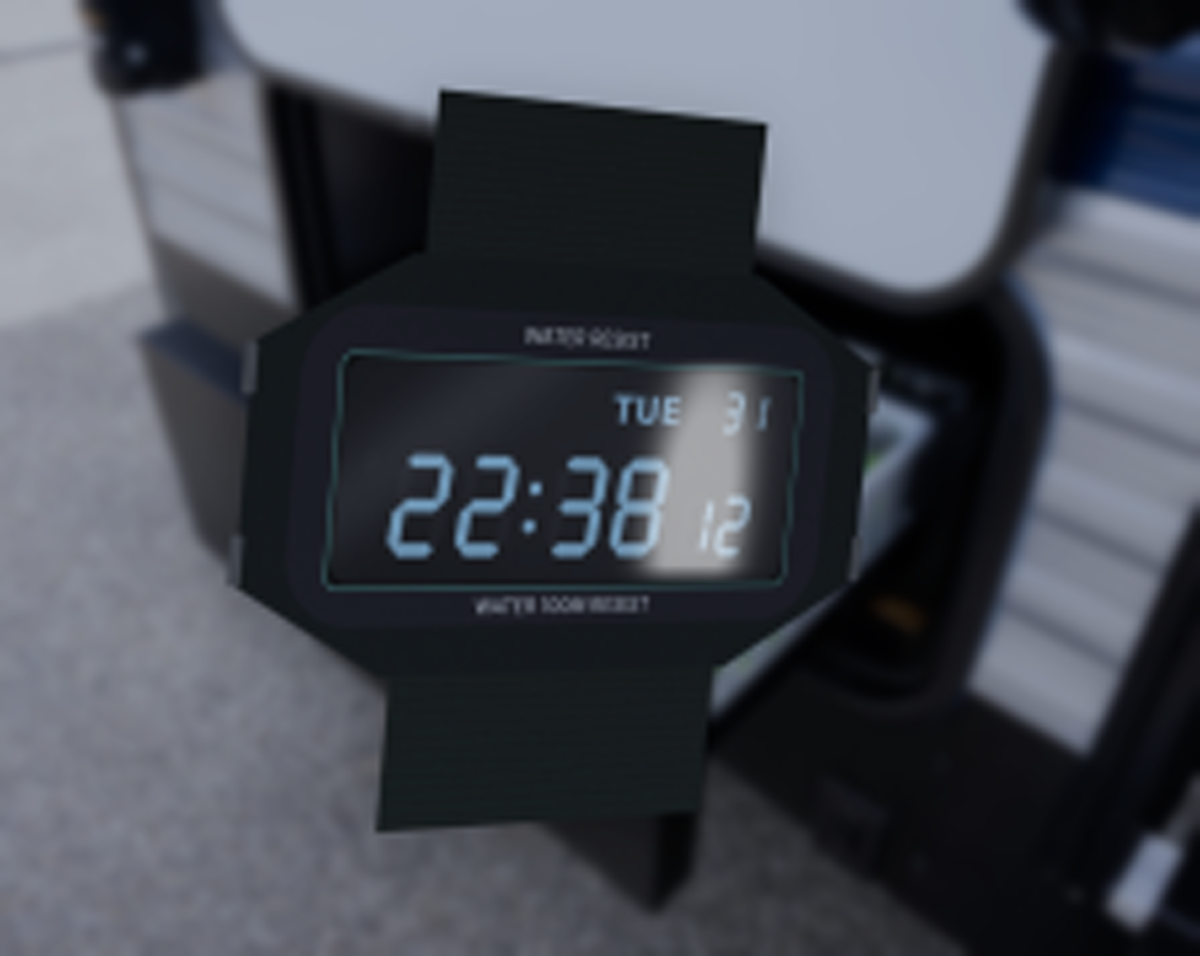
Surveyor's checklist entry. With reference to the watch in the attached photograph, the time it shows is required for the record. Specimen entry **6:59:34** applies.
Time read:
**22:38:12**
